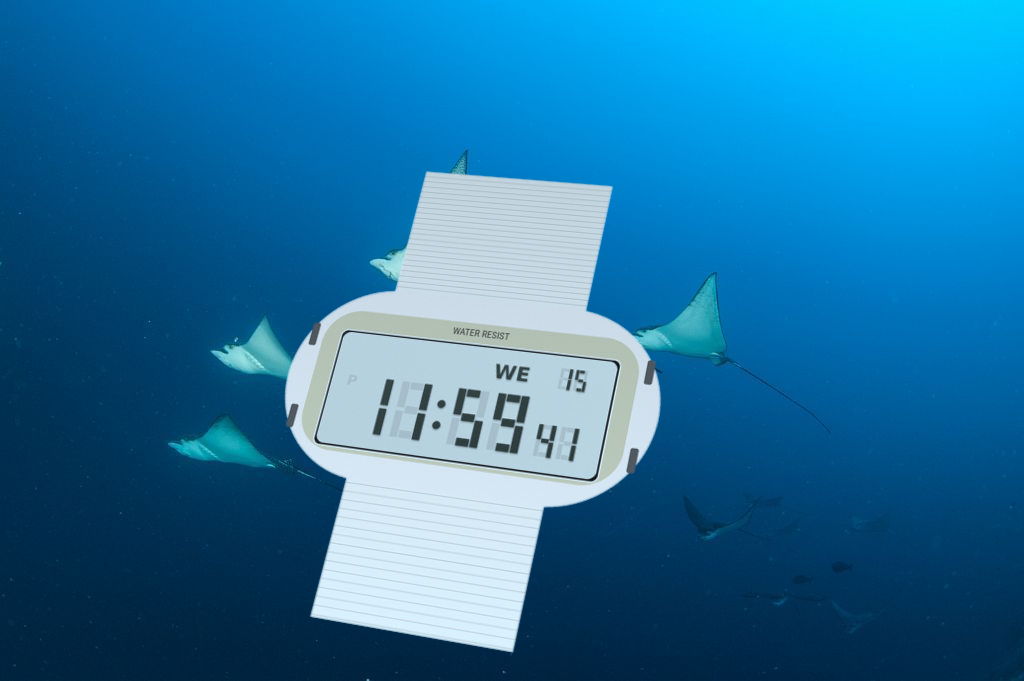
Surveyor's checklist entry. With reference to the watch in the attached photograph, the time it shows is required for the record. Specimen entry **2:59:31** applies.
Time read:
**11:59:41**
